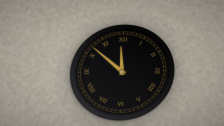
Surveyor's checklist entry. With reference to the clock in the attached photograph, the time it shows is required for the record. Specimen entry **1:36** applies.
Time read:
**11:52**
